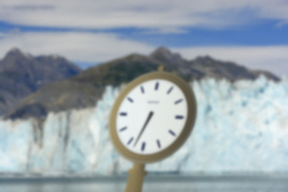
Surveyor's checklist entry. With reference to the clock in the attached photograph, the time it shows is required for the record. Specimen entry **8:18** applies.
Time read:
**6:33**
